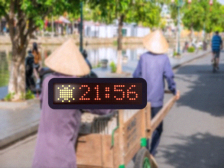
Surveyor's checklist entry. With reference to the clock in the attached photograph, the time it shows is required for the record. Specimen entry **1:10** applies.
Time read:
**21:56**
